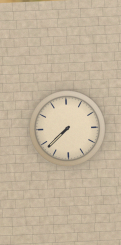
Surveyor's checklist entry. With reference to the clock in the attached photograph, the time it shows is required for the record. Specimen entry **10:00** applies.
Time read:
**7:38**
